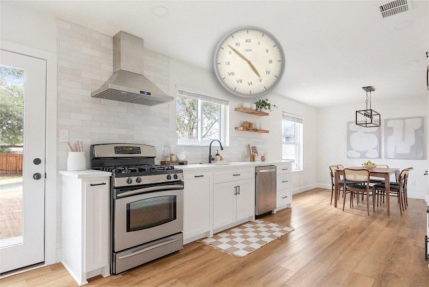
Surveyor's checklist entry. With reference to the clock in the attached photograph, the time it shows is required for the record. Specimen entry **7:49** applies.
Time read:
**4:52**
